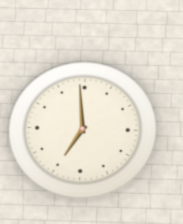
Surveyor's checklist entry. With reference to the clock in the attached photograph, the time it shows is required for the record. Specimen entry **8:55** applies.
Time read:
**6:59**
